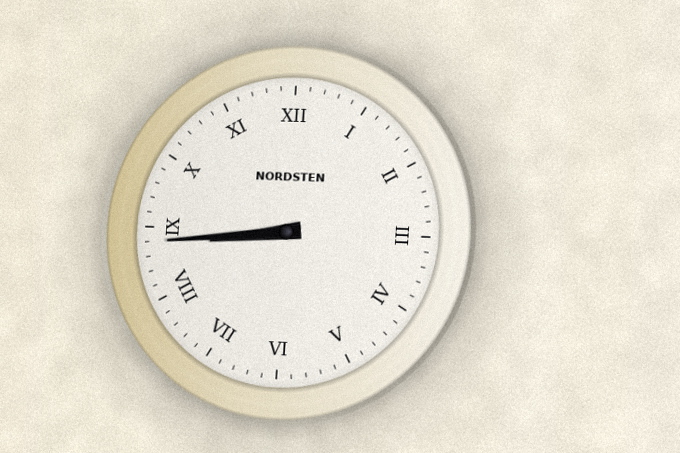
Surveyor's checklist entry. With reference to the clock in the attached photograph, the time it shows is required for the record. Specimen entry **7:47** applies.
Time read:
**8:44**
